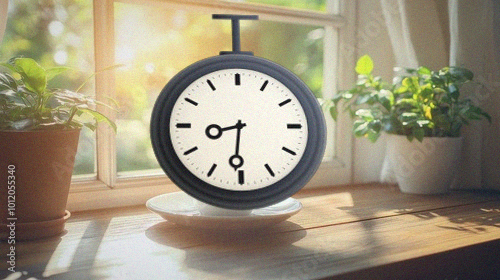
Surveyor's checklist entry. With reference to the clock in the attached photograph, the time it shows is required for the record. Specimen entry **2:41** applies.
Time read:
**8:31**
